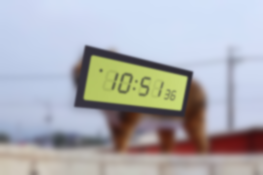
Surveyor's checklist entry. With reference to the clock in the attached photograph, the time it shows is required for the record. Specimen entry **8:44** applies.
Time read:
**10:51**
